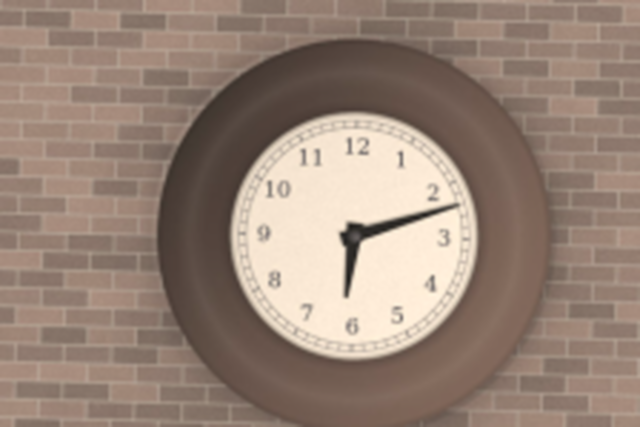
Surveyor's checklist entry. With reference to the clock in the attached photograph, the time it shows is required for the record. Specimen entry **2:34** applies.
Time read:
**6:12**
